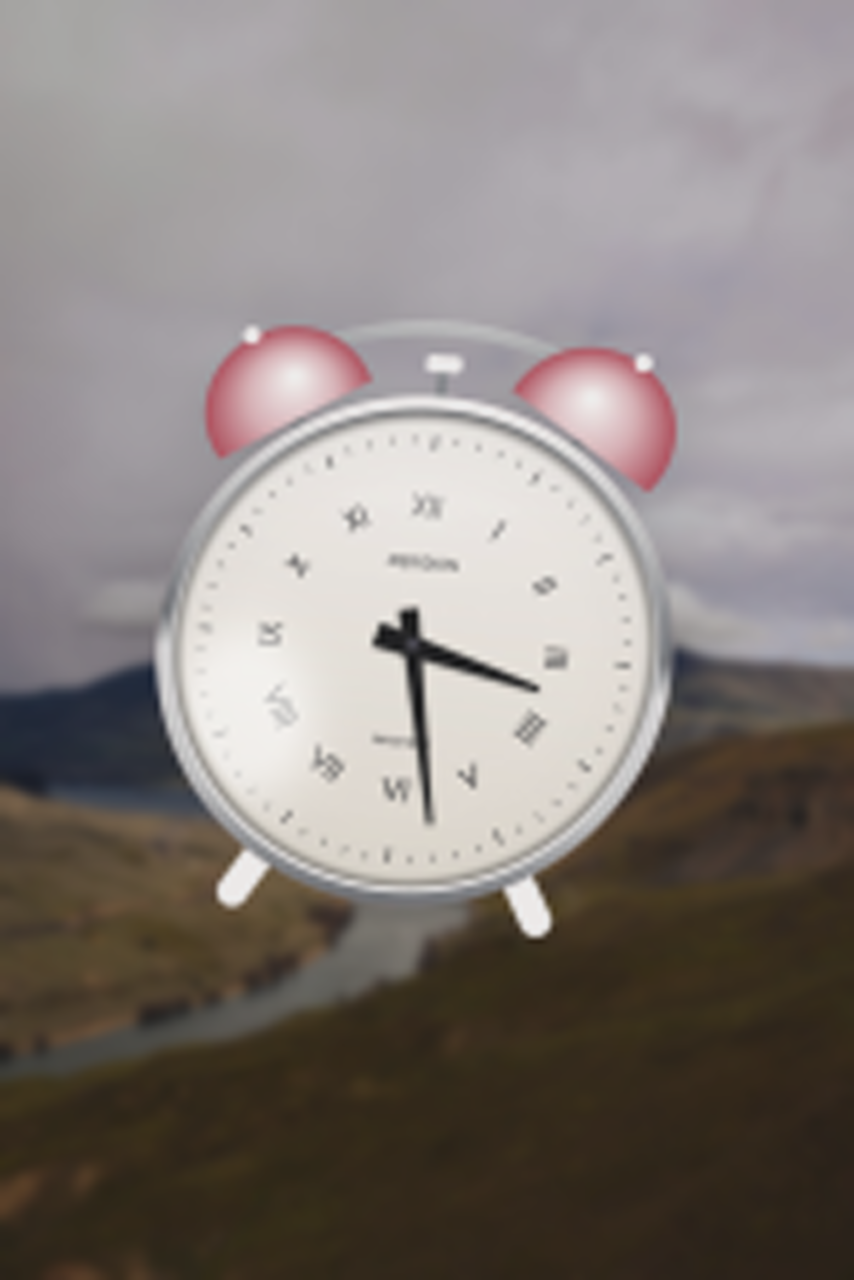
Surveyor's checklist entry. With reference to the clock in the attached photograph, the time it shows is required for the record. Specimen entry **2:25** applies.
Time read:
**3:28**
